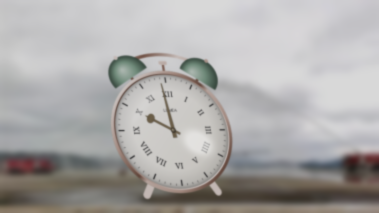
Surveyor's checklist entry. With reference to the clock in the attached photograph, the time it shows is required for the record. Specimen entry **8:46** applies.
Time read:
**9:59**
